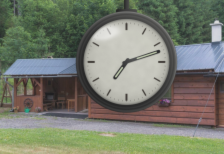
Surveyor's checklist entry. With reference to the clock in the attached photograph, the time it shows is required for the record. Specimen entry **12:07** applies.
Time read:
**7:12**
